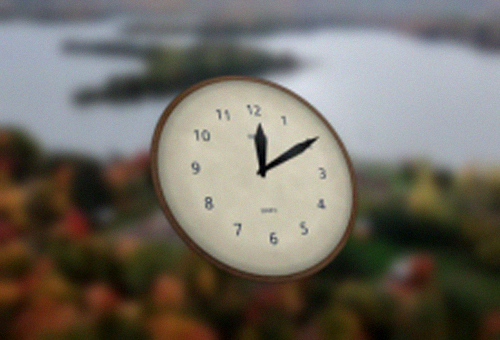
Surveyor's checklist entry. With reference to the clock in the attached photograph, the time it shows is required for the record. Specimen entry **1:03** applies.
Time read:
**12:10**
